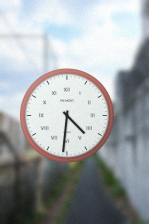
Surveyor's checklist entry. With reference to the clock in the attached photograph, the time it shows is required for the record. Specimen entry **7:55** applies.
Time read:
**4:31**
